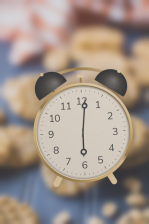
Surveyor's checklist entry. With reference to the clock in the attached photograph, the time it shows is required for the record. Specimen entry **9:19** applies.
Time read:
**6:01**
